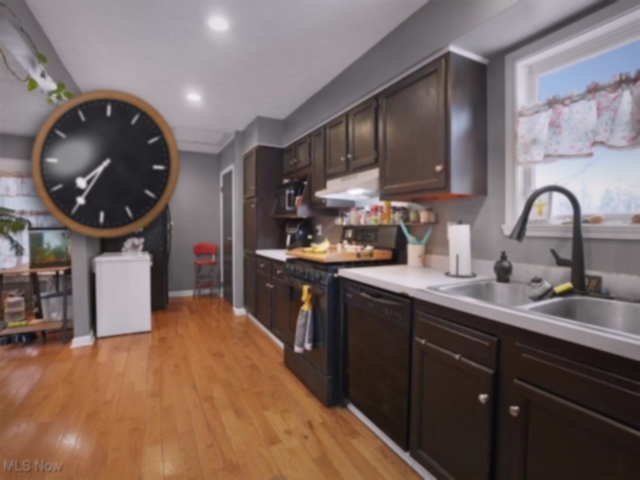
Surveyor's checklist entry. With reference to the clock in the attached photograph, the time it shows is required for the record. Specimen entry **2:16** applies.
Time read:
**7:35**
